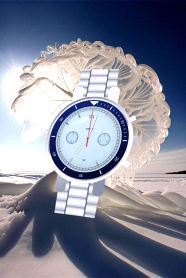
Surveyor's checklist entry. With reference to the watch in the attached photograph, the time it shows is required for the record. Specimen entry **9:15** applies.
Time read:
**7:02**
